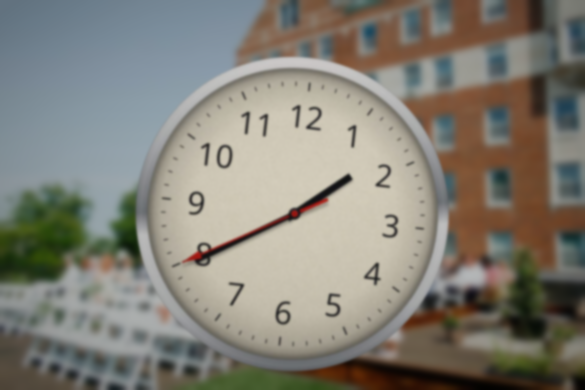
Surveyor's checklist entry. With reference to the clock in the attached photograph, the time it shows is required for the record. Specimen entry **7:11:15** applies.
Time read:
**1:39:40**
